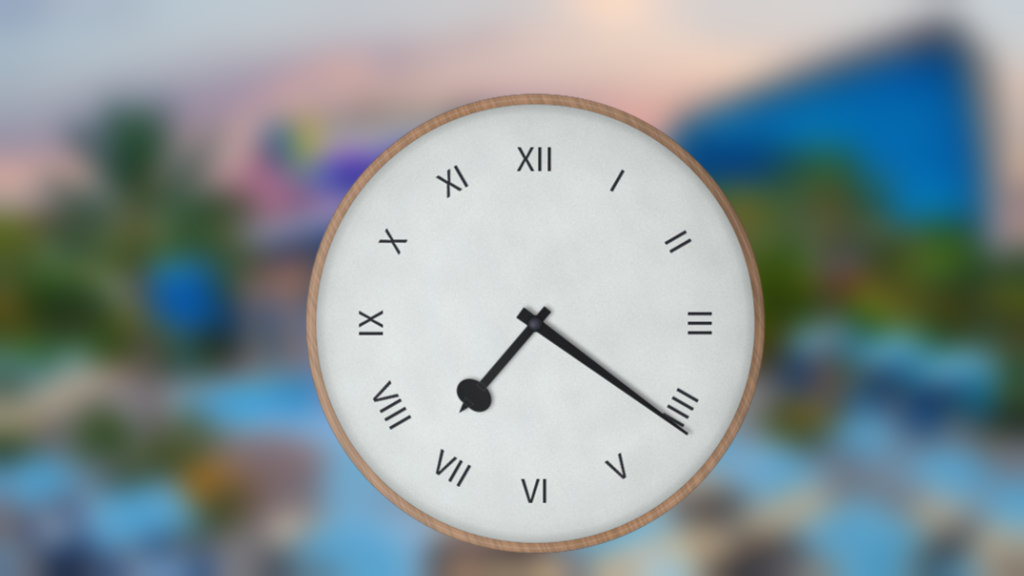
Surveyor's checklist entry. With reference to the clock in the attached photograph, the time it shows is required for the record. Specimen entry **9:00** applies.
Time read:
**7:21**
